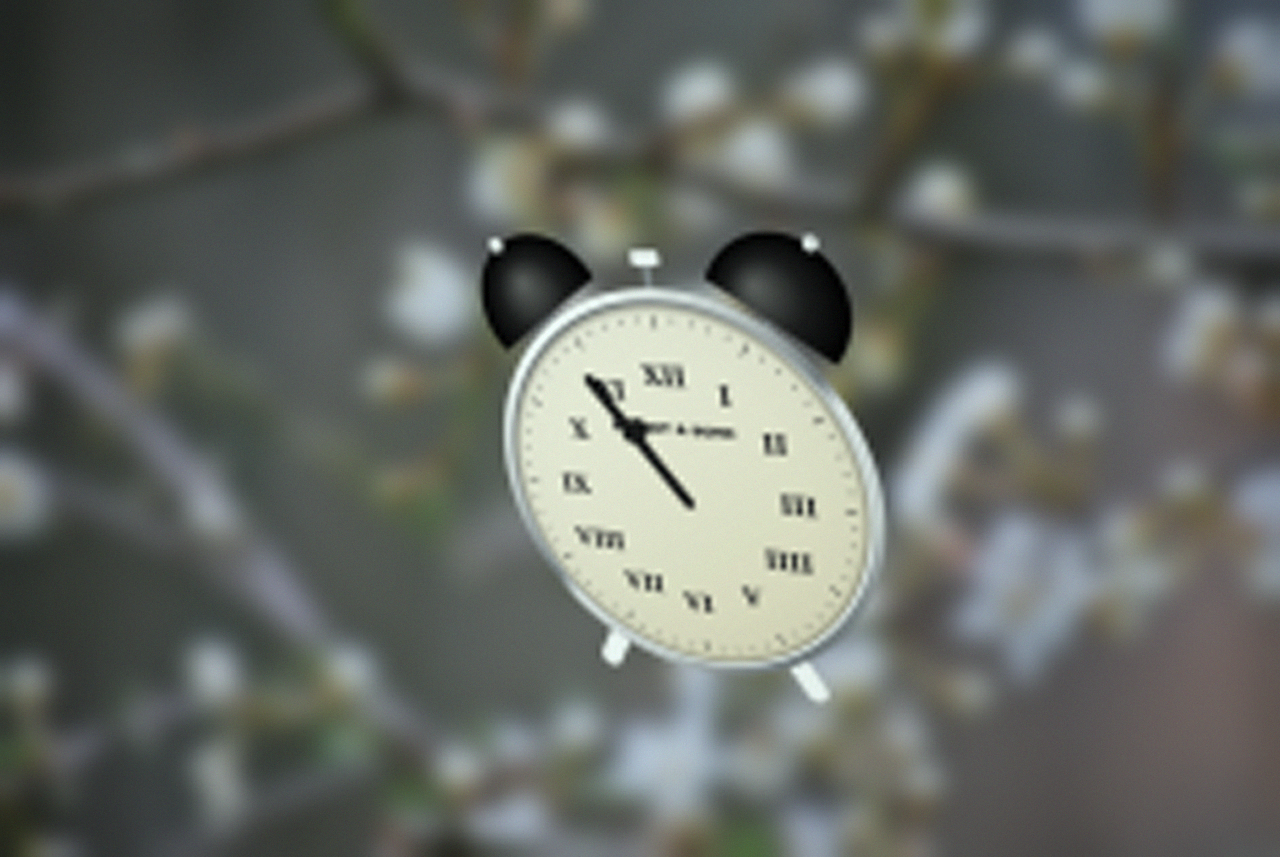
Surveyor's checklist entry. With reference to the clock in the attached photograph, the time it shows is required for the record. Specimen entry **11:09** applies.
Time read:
**10:54**
